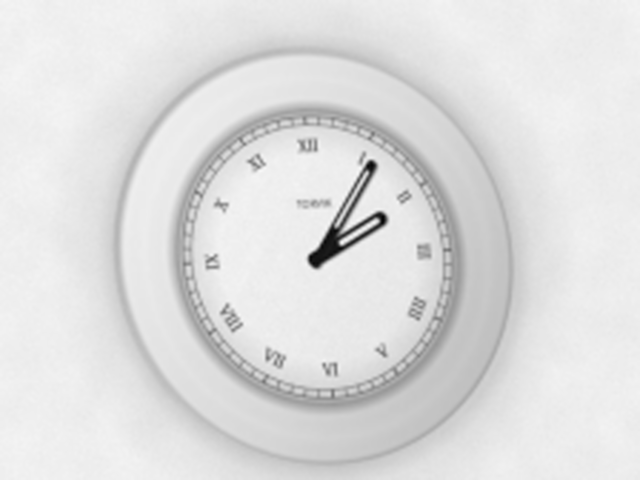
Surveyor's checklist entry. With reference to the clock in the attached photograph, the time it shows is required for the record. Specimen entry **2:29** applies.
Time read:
**2:06**
